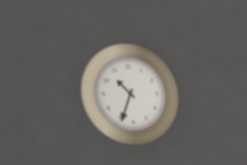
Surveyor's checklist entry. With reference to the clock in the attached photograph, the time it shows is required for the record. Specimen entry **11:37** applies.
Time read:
**10:34**
